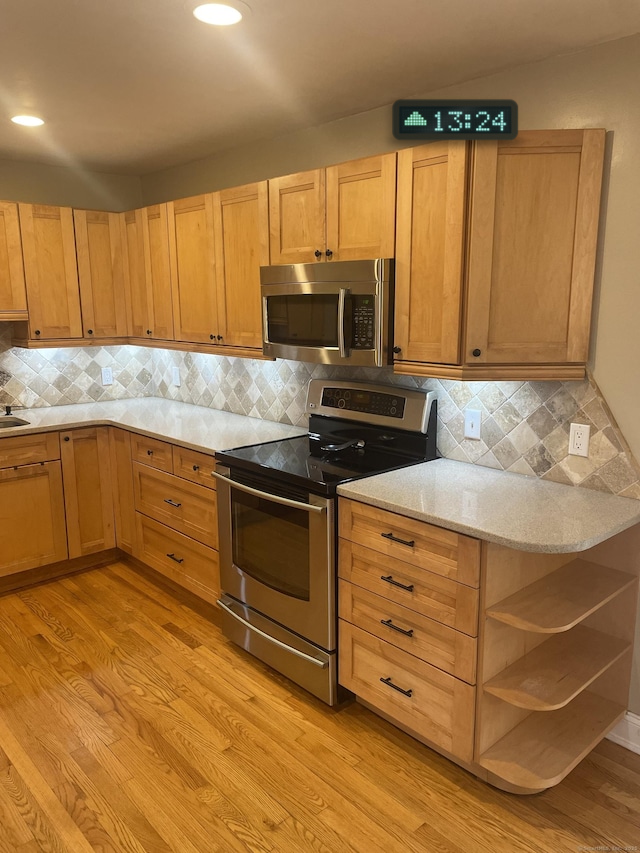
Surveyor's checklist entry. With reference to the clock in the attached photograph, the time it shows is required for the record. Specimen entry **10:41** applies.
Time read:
**13:24**
